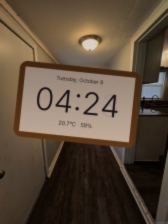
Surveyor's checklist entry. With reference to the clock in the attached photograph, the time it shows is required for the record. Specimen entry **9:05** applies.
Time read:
**4:24**
